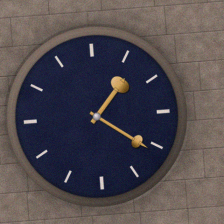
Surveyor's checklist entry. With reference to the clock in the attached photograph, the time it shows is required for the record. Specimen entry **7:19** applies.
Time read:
**1:21**
